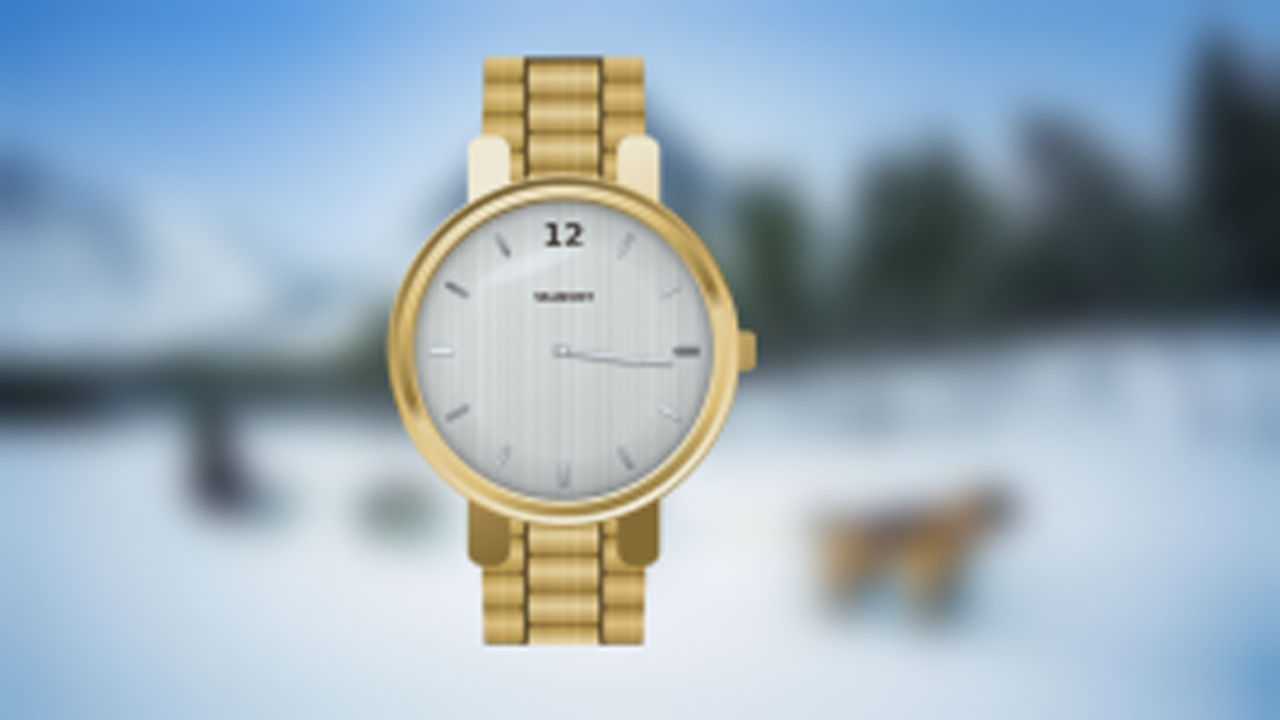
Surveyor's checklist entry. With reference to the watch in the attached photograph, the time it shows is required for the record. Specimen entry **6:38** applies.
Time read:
**3:16**
